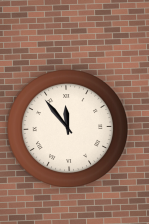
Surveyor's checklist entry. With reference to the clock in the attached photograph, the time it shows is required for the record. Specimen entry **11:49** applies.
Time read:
**11:54**
